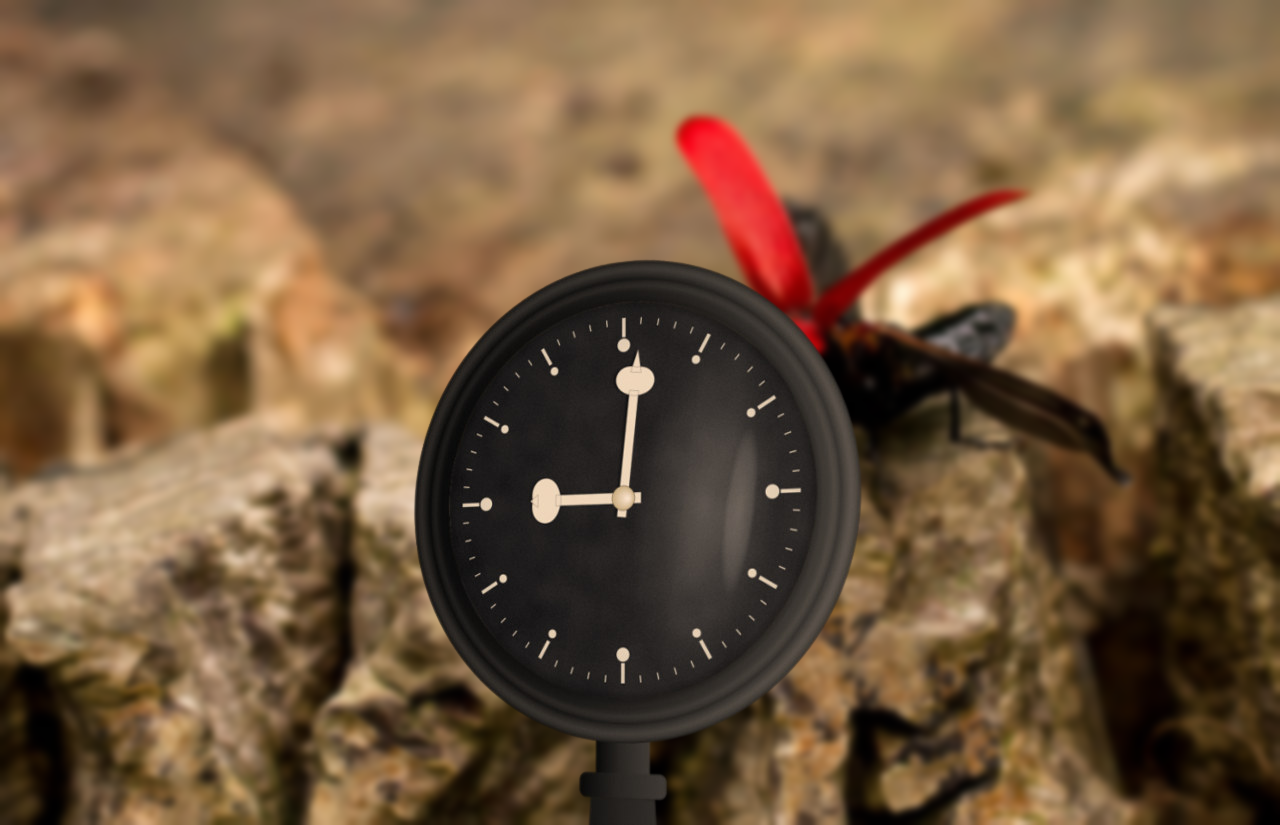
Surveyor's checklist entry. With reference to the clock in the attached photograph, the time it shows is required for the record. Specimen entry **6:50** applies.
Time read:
**9:01**
